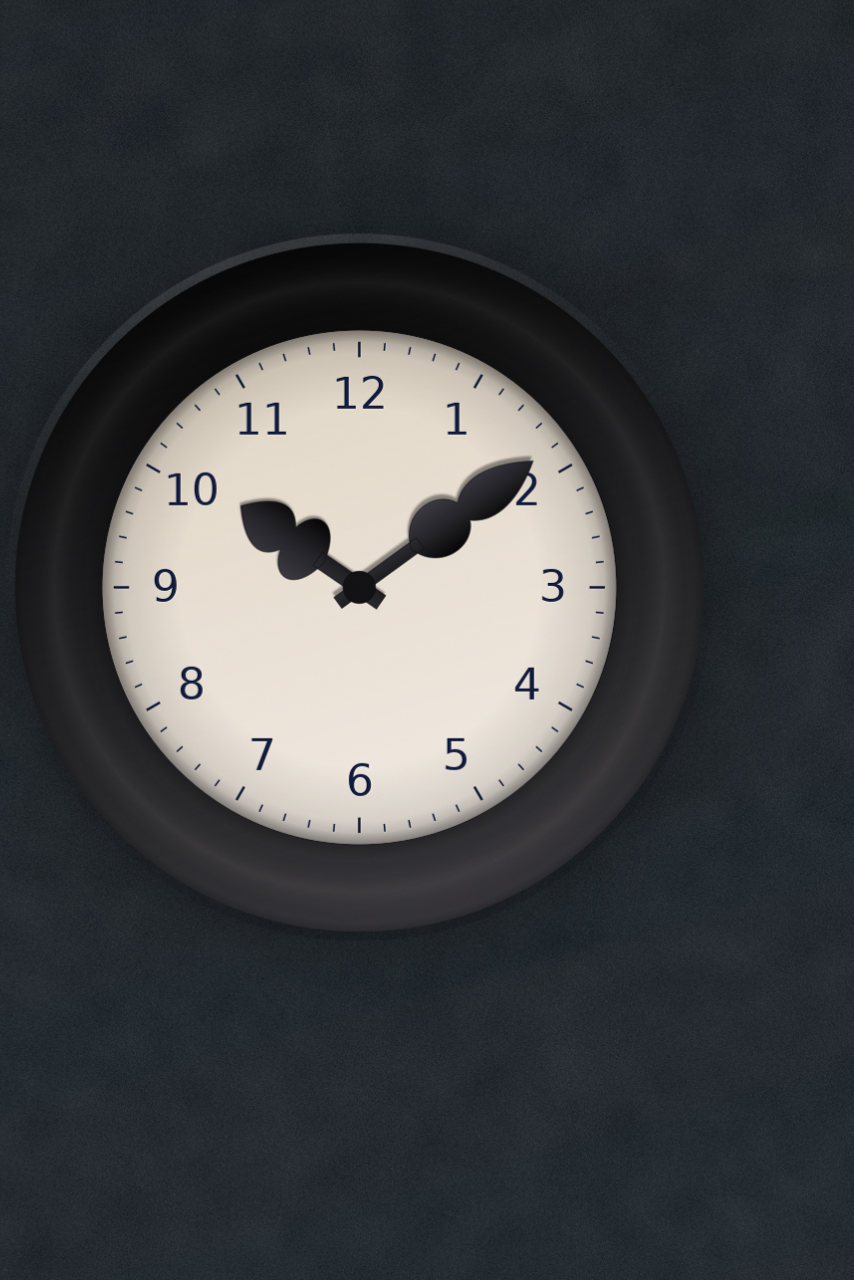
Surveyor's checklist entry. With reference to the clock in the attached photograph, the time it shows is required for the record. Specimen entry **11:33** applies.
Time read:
**10:09**
